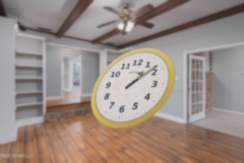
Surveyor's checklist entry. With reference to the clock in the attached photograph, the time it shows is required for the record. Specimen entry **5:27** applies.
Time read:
**1:08**
